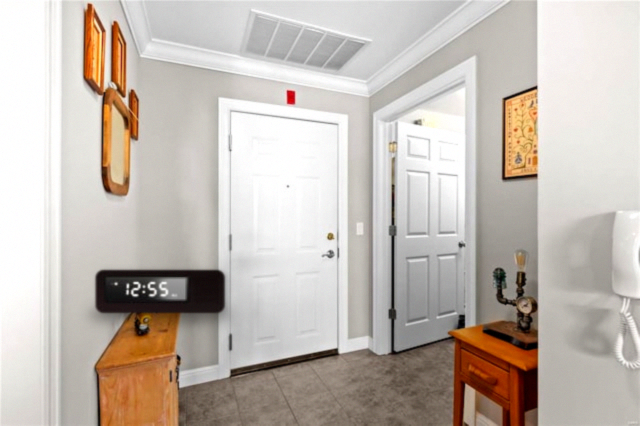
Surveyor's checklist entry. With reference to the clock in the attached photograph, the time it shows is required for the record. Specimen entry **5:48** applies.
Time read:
**12:55**
